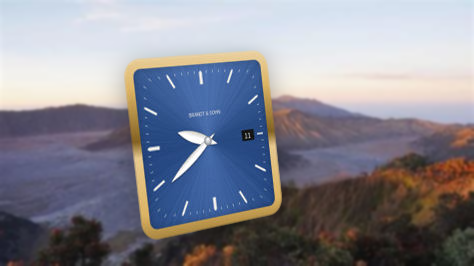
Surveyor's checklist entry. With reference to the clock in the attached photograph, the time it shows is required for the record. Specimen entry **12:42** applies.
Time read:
**9:39**
